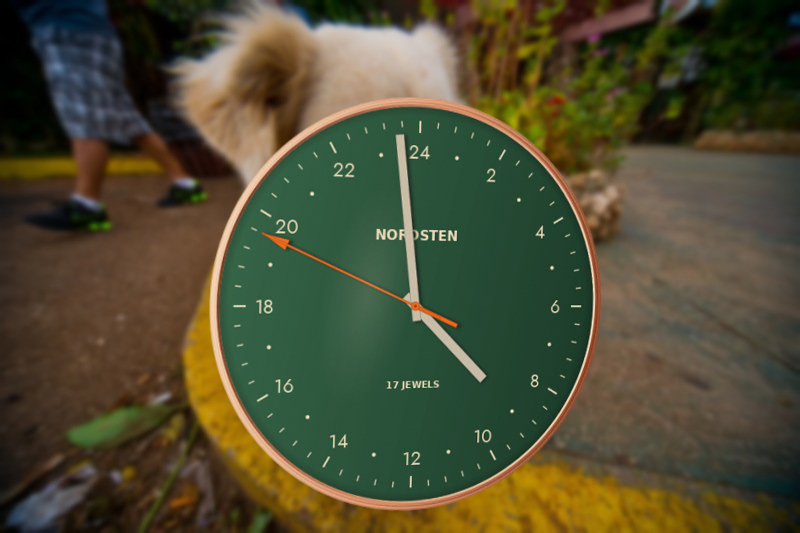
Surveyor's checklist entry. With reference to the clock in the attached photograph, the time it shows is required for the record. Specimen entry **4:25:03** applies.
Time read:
**8:58:49**
